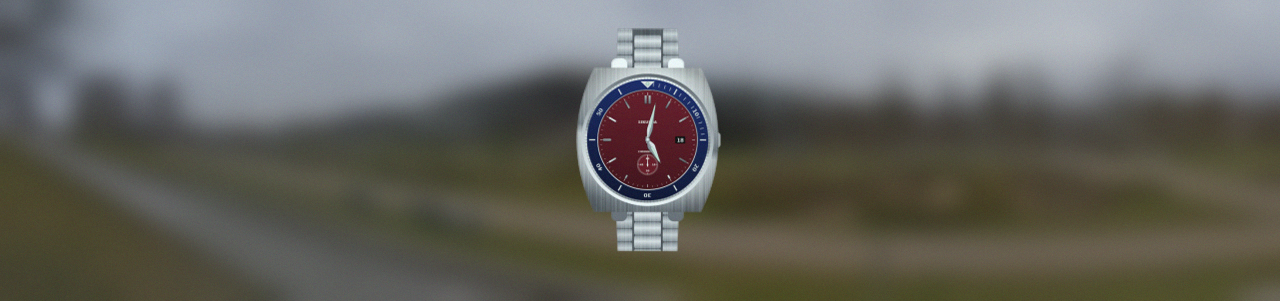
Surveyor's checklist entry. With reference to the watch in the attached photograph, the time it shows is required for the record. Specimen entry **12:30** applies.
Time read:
**5:02**
